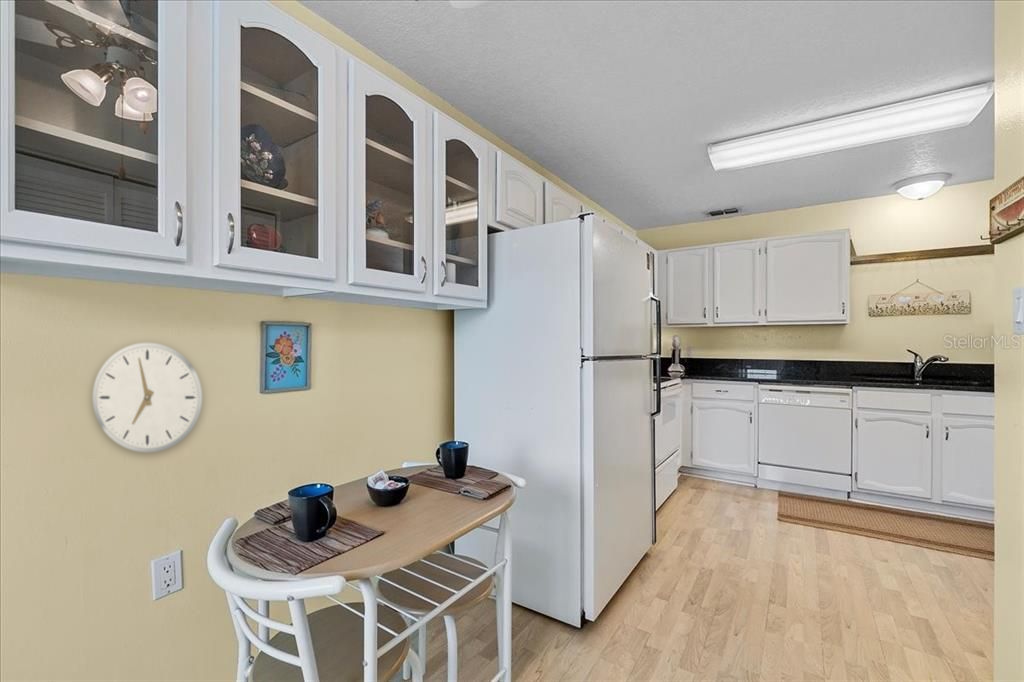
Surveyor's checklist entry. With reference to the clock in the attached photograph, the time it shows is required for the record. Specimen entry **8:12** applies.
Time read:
**6:58**
